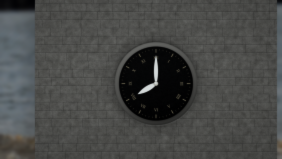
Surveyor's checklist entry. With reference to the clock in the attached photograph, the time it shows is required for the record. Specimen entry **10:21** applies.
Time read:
**8:00**
